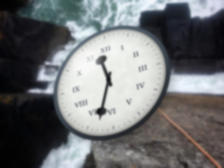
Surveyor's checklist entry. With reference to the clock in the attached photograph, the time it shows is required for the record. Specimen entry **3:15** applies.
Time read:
**11:33**
